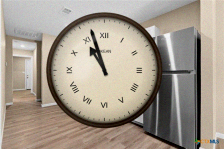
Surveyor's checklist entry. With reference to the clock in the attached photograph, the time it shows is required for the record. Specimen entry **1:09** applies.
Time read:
**10:57**
